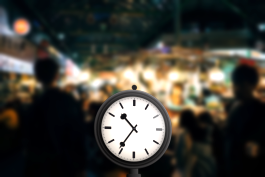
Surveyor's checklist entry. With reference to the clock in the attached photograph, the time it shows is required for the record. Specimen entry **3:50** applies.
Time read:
**10:36**
